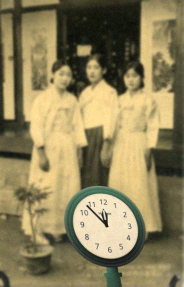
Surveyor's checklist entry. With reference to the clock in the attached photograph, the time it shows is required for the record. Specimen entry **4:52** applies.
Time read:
**11:53**
